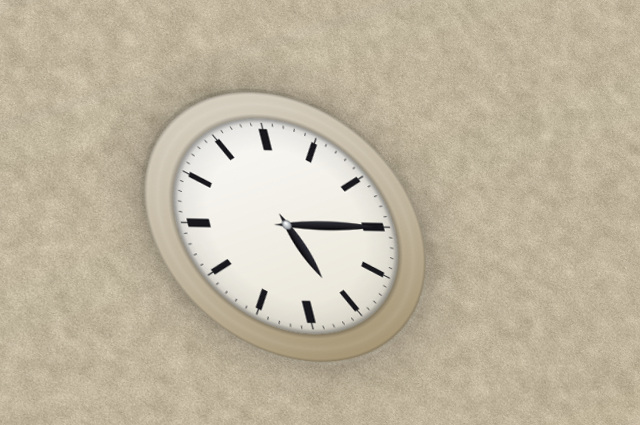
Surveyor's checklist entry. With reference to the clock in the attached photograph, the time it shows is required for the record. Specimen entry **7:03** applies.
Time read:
**5:15**
